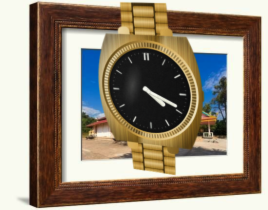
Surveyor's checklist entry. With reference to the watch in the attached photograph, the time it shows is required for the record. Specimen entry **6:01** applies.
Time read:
**4:19**
